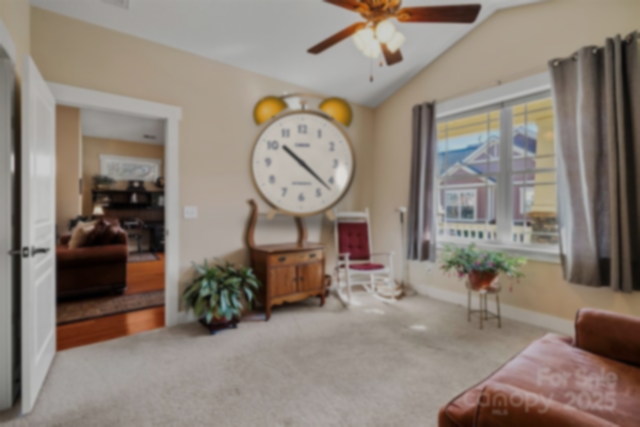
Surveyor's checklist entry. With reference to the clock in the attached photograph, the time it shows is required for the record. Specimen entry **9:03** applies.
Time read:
**10:22**
